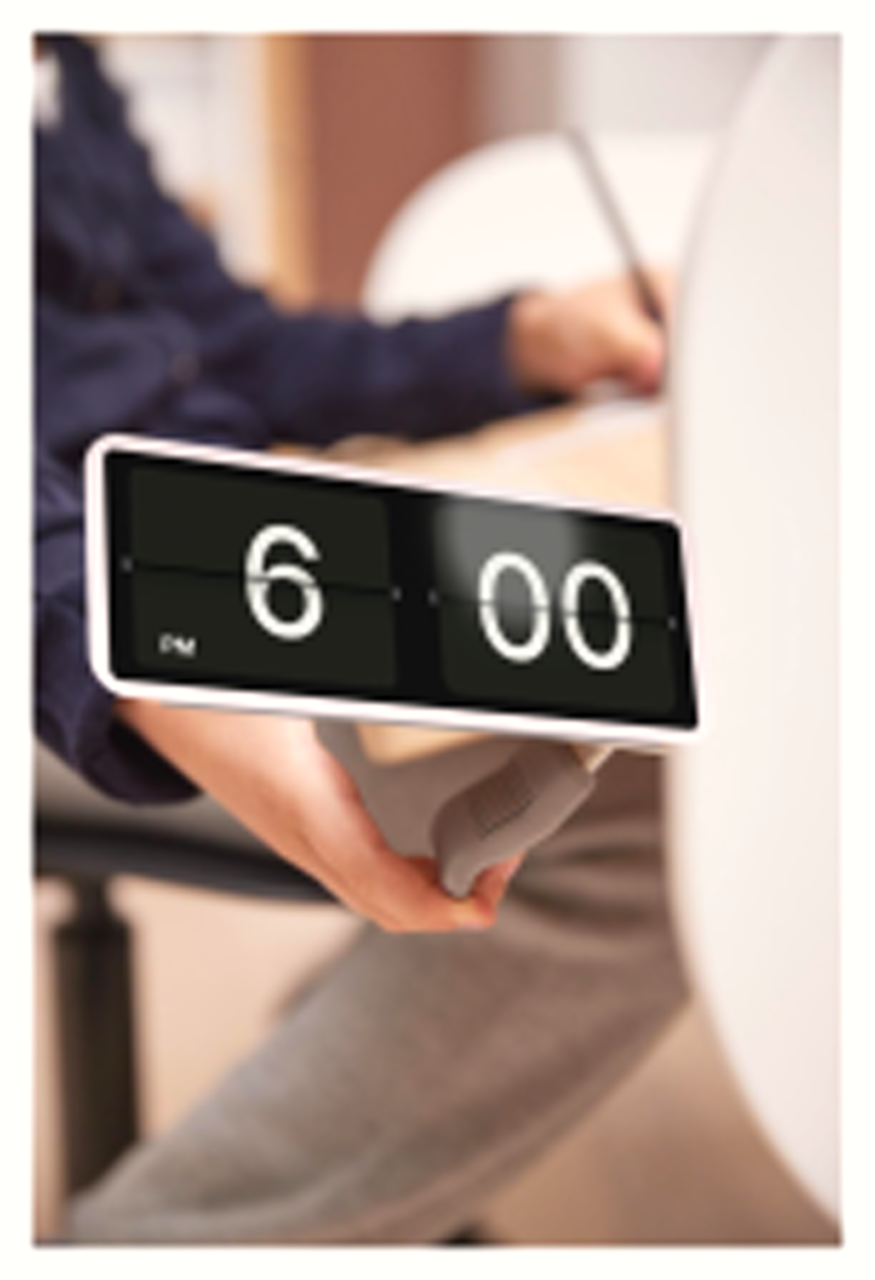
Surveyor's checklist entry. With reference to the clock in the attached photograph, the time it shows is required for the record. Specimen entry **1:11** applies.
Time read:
**6:00**
